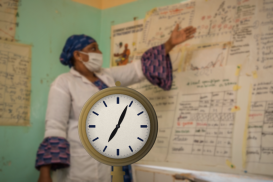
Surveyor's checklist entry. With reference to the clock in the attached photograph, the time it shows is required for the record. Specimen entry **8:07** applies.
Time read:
**7:04**
